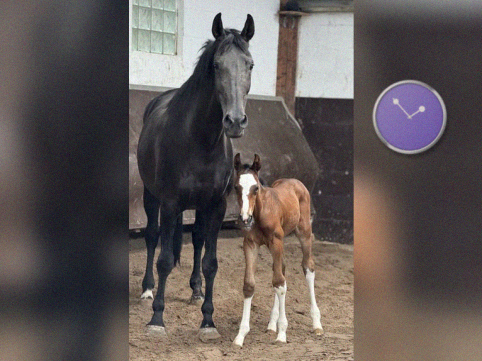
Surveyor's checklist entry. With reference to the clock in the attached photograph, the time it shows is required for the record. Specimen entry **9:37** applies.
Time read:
**1:53**
